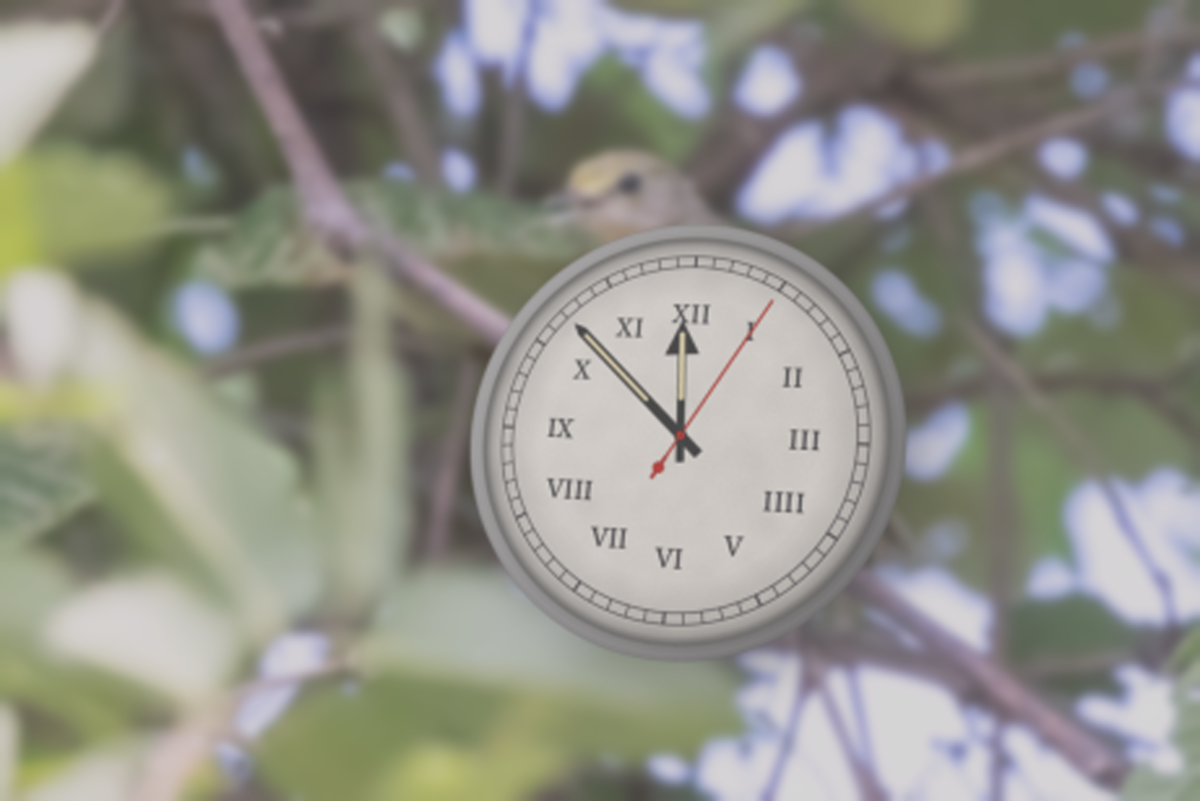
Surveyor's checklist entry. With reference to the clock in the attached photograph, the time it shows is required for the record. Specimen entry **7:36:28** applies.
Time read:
**11:52:05**
